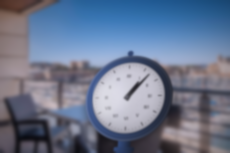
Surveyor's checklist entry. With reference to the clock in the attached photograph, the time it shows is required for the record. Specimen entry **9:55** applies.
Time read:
**1:07**
